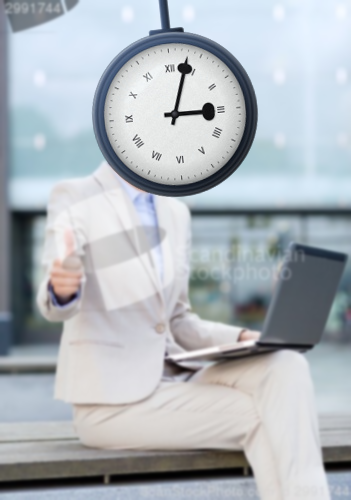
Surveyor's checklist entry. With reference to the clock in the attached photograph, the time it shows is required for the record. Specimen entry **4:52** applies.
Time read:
**3:03**
